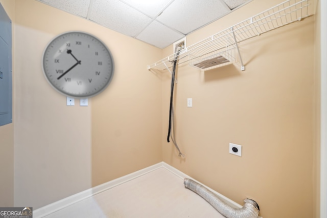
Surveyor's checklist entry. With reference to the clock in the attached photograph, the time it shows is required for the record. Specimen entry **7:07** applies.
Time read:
**10:38**
